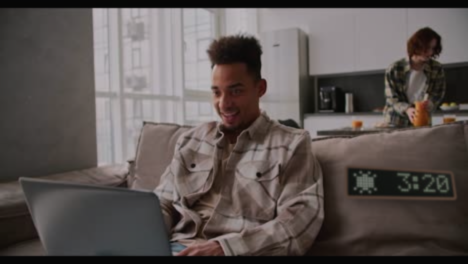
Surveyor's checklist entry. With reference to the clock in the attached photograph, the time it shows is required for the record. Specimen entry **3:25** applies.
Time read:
**3:20**
